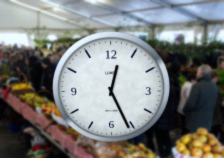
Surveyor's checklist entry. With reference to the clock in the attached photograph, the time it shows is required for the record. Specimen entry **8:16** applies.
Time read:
**12:26**
